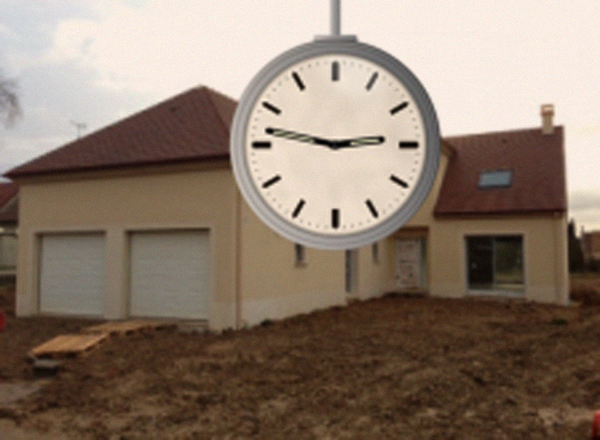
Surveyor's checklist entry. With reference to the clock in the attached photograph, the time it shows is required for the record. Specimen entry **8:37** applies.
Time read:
**2:47**
